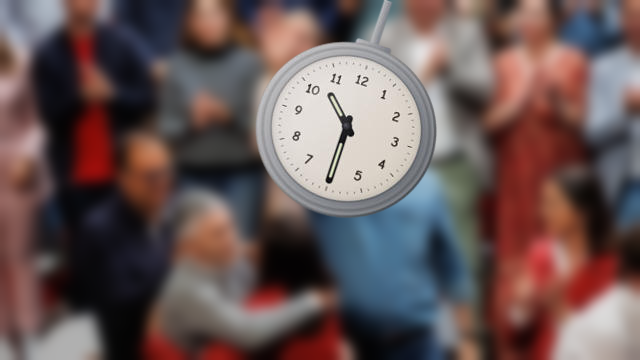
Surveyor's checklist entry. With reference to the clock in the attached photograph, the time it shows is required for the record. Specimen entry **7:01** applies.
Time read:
**10:30**
